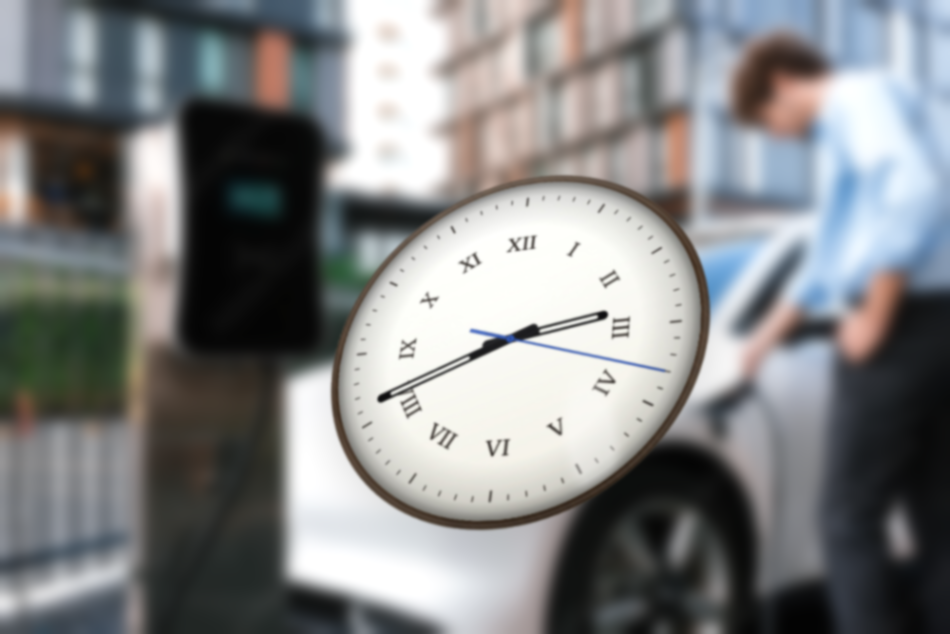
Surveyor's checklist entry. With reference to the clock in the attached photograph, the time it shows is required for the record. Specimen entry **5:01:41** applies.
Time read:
**2:41:18**
